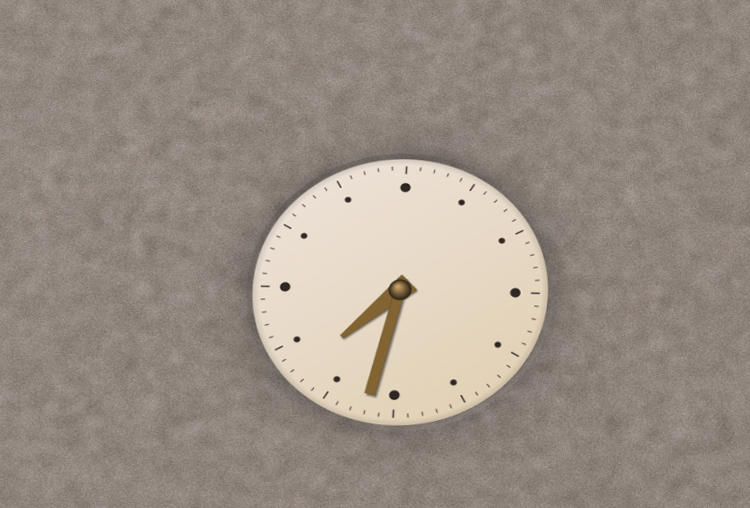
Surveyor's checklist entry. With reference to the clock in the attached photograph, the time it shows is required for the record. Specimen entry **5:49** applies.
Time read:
**7:32**
